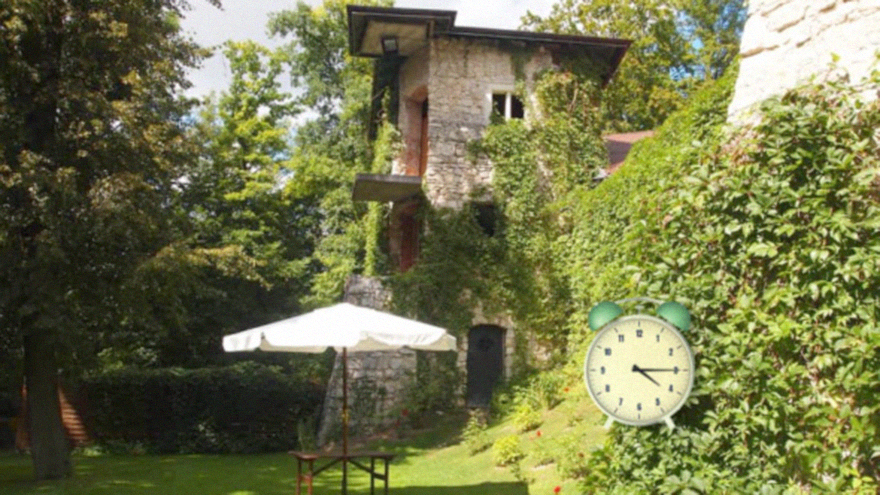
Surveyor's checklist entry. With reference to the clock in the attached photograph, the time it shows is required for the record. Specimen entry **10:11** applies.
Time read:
**4:15**
